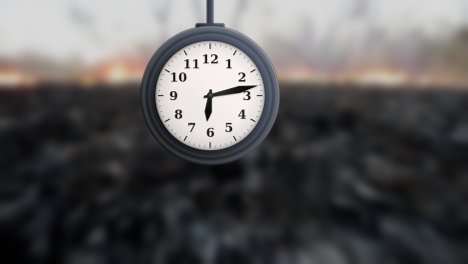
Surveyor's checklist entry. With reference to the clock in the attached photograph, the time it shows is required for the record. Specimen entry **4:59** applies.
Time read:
**6:13**
